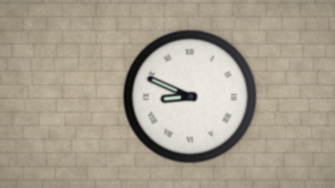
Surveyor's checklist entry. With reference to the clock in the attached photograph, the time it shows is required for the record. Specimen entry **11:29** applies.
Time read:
**8:49**
